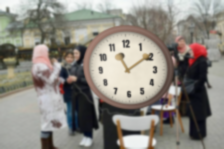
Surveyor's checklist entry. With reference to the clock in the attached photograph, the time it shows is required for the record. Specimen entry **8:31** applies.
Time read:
**11:09**
